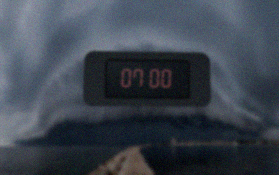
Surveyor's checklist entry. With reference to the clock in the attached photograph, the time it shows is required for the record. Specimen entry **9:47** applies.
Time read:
**7:00**
